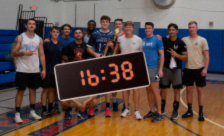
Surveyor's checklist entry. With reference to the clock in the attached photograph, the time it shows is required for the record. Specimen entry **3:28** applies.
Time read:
**16:38**
